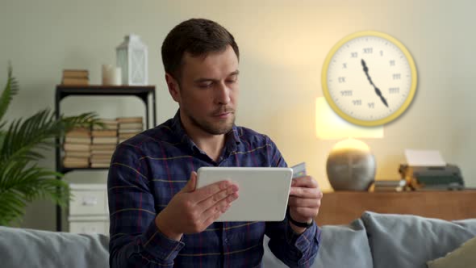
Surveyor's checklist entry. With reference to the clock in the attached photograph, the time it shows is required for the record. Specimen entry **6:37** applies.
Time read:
**11:25**
